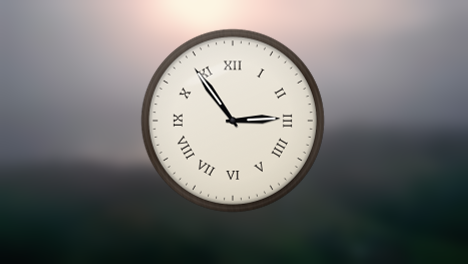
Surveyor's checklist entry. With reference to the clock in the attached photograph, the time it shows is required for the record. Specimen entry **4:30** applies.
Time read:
**2:54**
